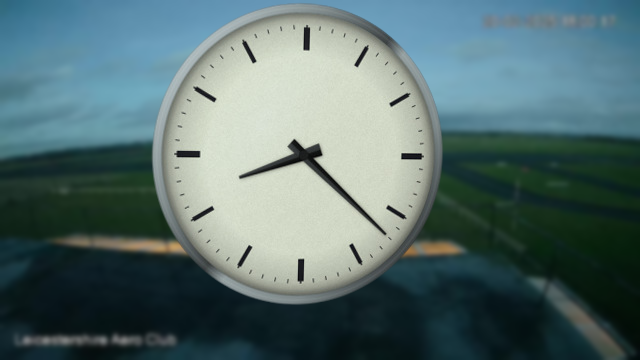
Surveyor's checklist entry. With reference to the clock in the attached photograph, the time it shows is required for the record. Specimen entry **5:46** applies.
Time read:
**8:22**
